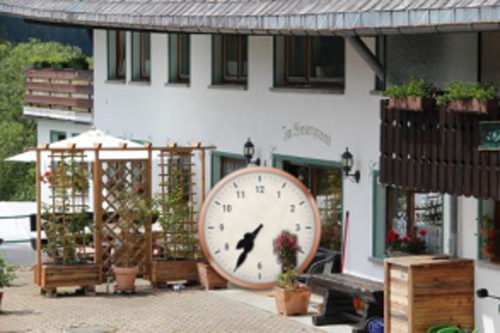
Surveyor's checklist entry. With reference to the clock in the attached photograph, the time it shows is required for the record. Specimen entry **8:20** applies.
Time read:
**7:35**
